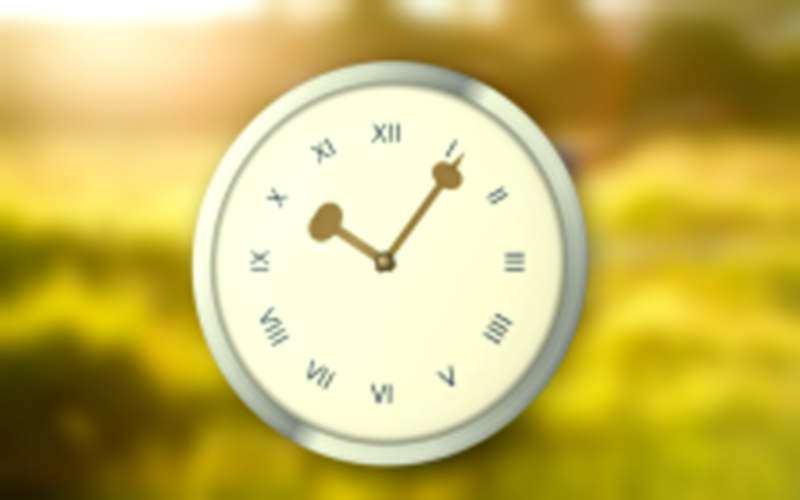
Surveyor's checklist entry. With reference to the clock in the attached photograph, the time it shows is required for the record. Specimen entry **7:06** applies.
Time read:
**10:06**
